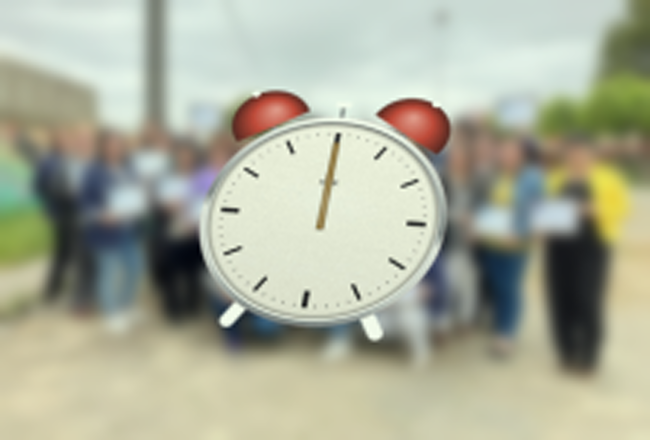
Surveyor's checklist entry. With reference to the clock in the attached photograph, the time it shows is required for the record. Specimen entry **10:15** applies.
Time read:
**12:00**
